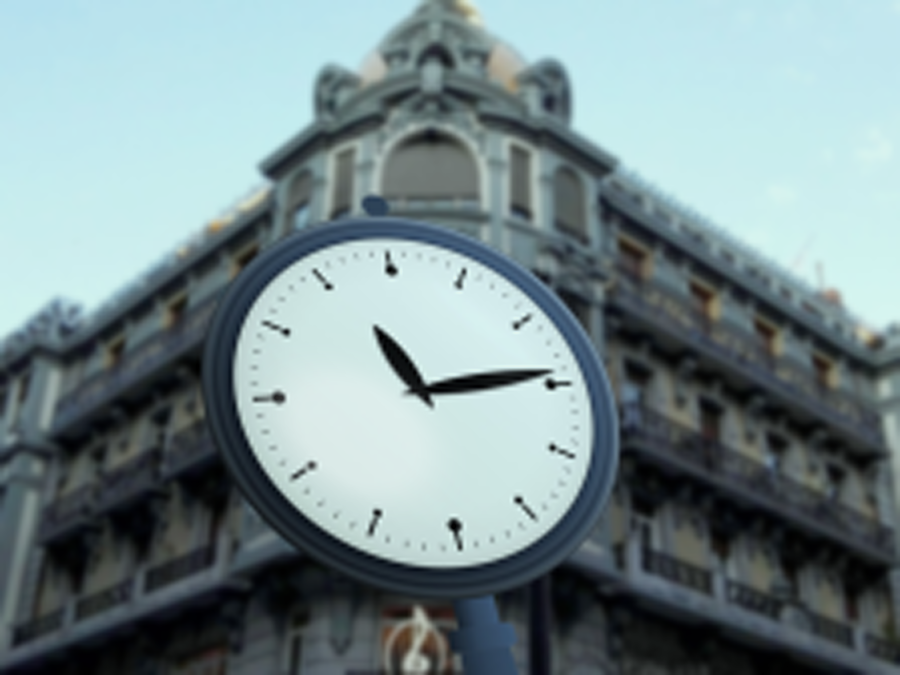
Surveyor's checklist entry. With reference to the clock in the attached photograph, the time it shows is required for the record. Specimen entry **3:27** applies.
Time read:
**11:14**
